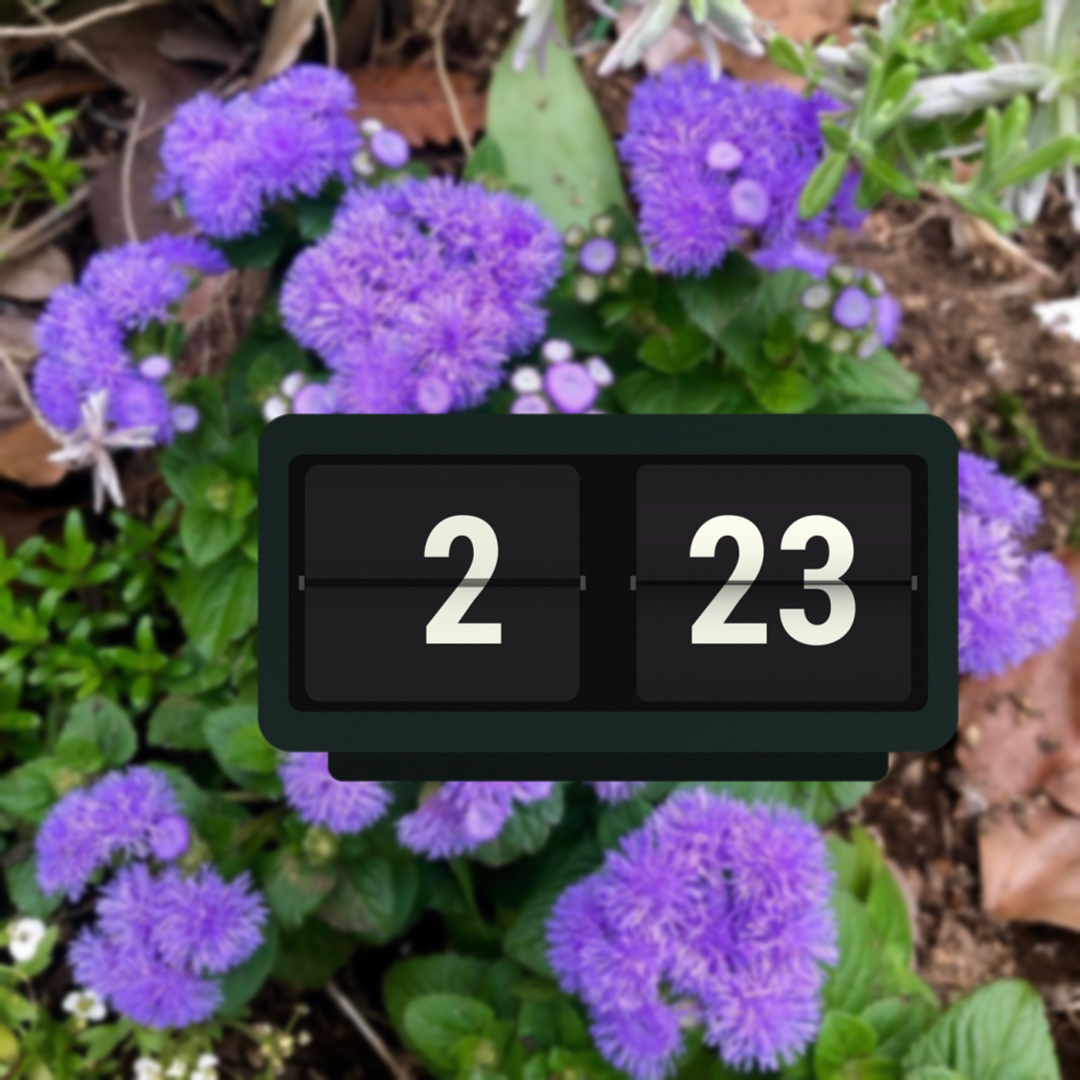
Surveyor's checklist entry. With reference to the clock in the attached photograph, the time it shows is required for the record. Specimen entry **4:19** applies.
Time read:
**2:23**
